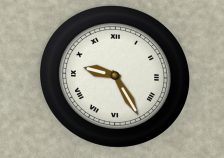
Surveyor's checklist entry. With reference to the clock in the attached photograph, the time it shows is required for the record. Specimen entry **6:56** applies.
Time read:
**9:25**
